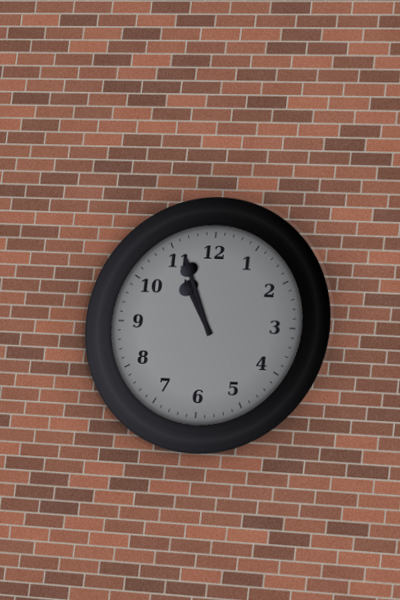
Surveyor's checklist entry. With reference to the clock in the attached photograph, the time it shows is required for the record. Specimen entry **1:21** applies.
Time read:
**10:56**
